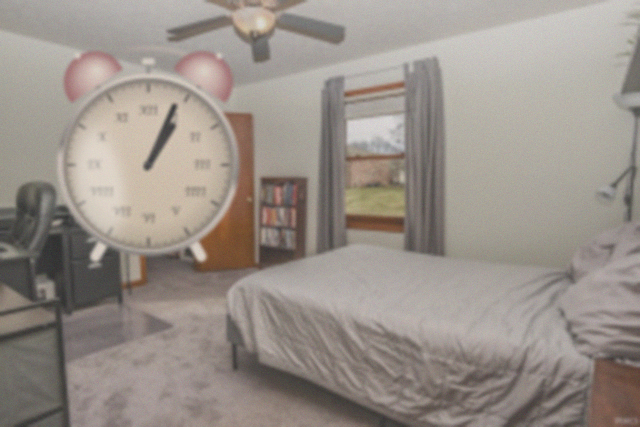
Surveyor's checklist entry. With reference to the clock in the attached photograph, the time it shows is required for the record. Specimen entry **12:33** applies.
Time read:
**1:04**
